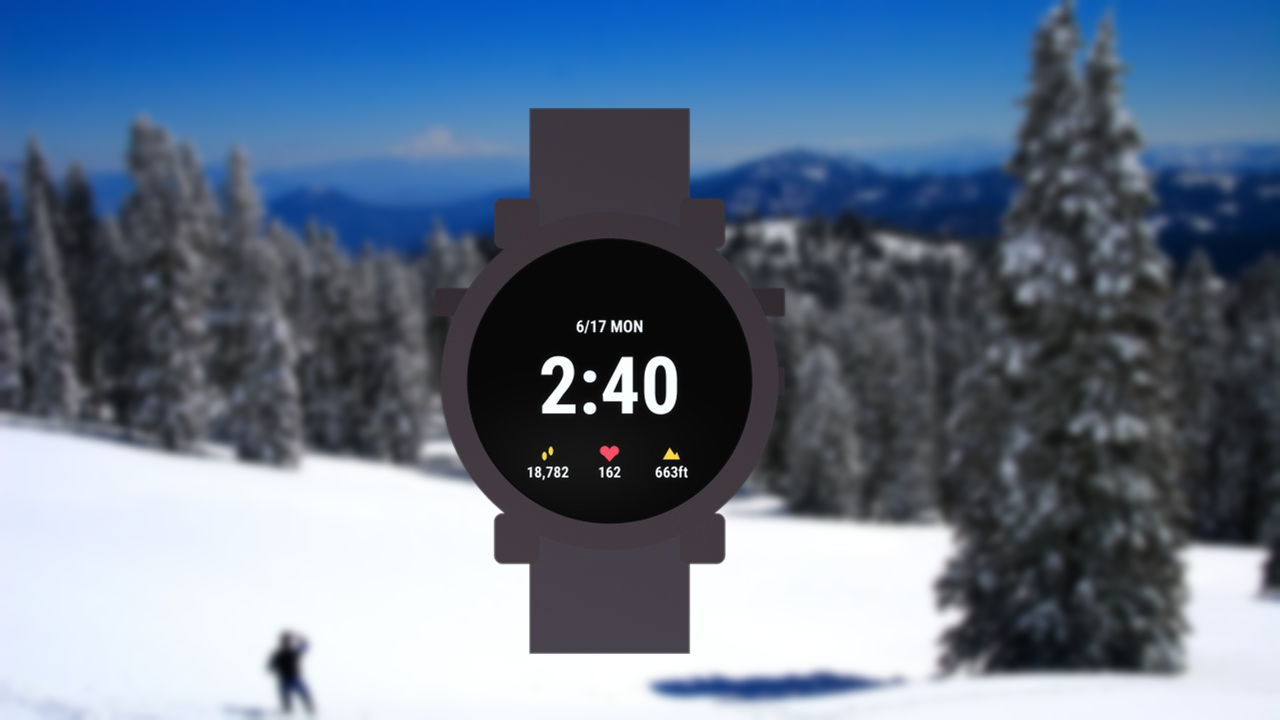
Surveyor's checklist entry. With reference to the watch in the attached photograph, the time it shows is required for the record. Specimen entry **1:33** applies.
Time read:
**2:40**
